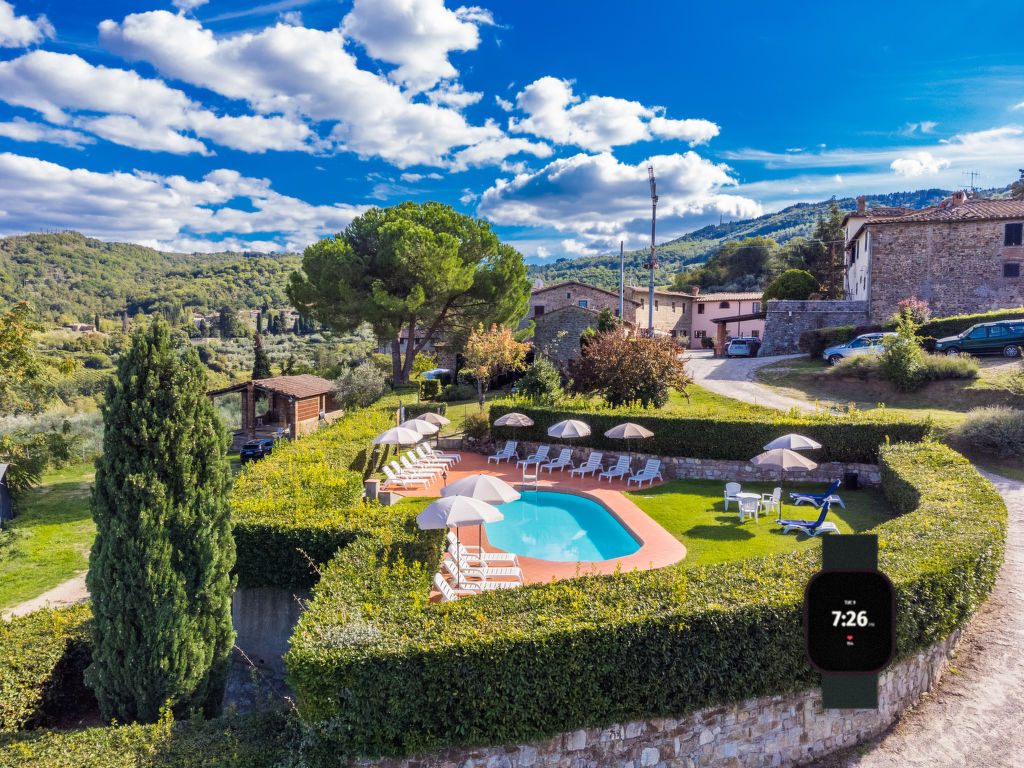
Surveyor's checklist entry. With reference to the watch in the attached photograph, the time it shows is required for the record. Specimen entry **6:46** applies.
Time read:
**7:26**
